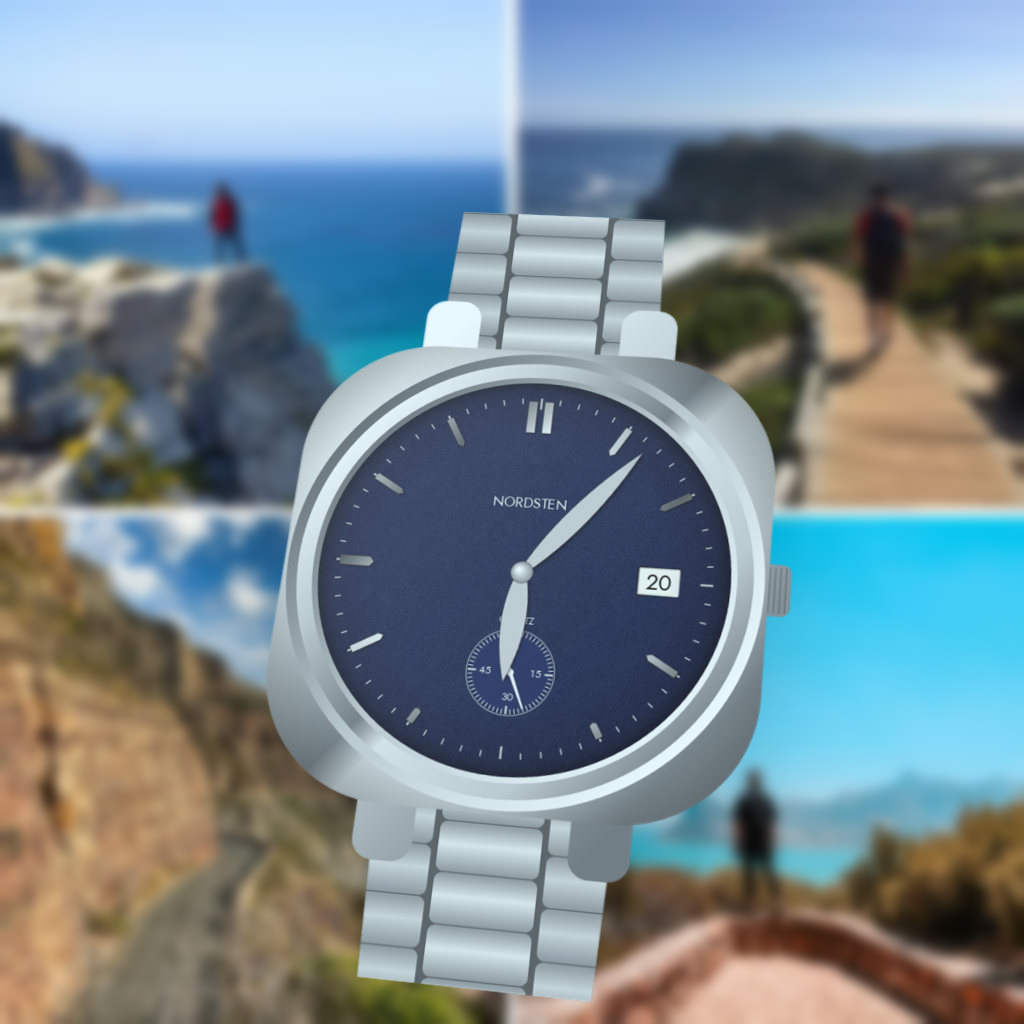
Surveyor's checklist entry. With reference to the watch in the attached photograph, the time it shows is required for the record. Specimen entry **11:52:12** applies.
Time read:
**6:06:26**
